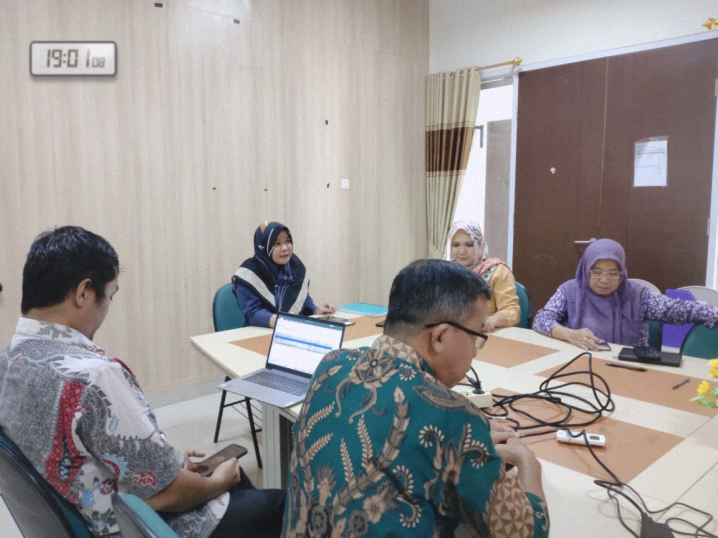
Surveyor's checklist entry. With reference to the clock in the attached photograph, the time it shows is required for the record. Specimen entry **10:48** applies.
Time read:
**19:01**
